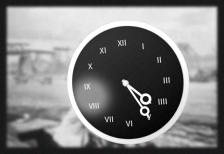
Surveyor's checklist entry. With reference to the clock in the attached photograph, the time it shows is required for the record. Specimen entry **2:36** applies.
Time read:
**4:25**
